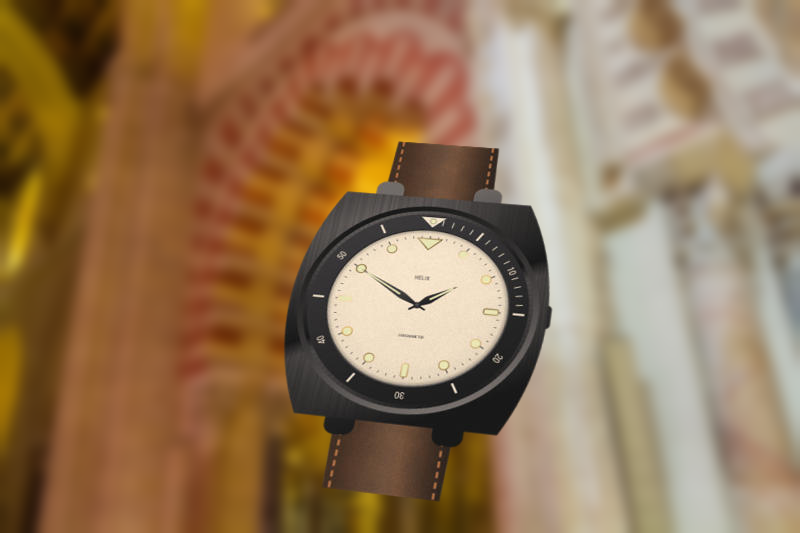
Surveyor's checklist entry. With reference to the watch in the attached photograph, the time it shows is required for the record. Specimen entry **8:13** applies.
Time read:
**1:50**
